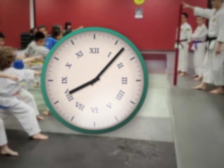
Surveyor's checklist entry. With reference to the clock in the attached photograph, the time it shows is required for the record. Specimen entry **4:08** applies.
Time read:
**8:07**
